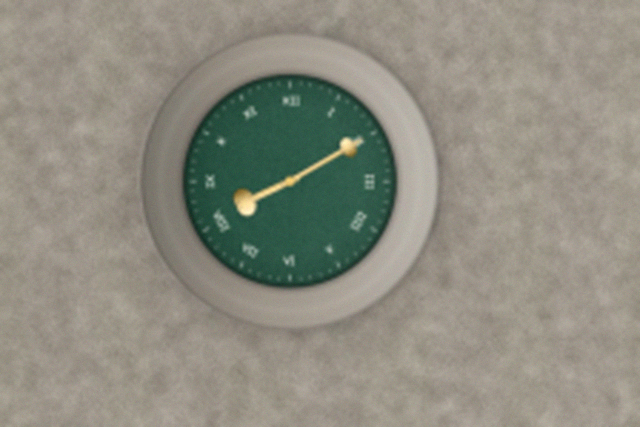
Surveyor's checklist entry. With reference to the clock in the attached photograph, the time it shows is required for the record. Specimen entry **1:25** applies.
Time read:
**8:10**
